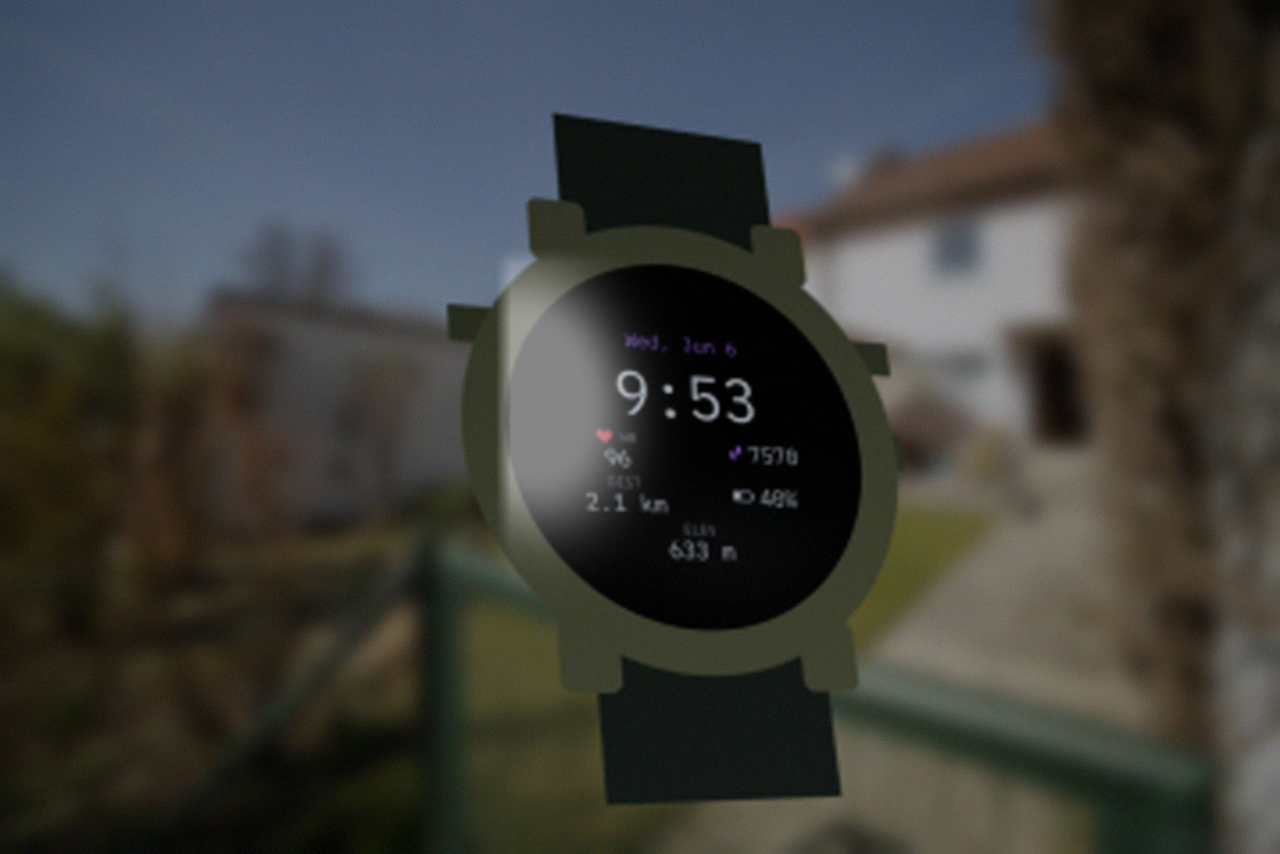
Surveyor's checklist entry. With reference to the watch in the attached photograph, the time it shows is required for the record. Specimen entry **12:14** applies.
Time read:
**9:53**
